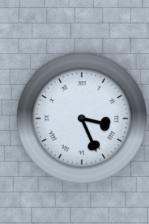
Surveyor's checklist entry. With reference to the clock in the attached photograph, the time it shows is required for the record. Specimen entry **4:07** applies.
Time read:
**3:26**
